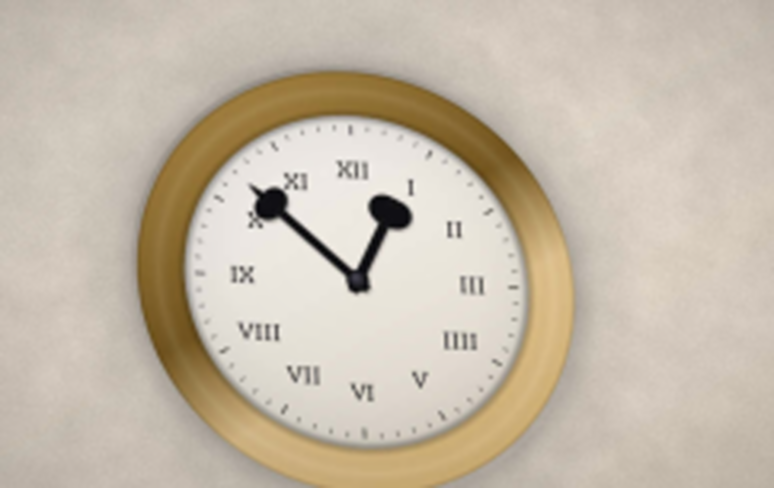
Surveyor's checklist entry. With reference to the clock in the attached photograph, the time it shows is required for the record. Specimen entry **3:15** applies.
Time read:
**12:52**
